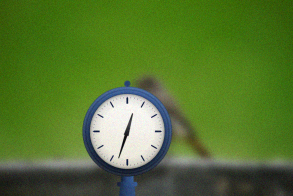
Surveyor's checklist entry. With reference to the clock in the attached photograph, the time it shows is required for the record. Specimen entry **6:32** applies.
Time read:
**12:33**
